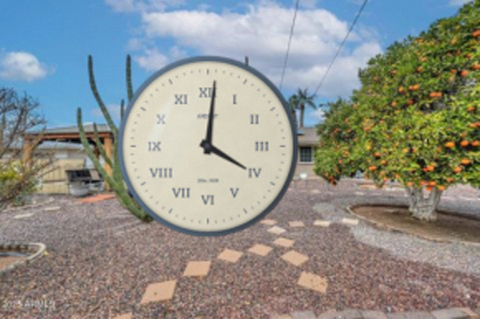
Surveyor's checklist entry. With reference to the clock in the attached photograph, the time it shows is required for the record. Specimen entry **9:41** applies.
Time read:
**4:01**
